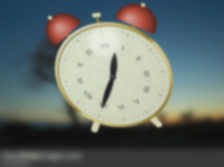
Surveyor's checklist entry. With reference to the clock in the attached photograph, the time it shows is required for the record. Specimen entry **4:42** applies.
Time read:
**12:35**
